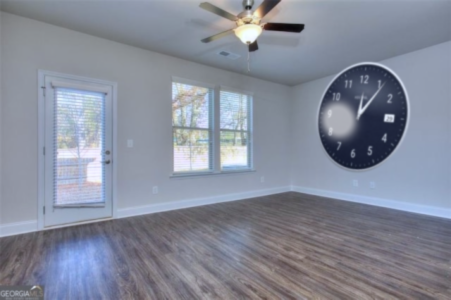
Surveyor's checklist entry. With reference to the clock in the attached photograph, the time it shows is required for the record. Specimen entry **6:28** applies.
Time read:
**12:06**
